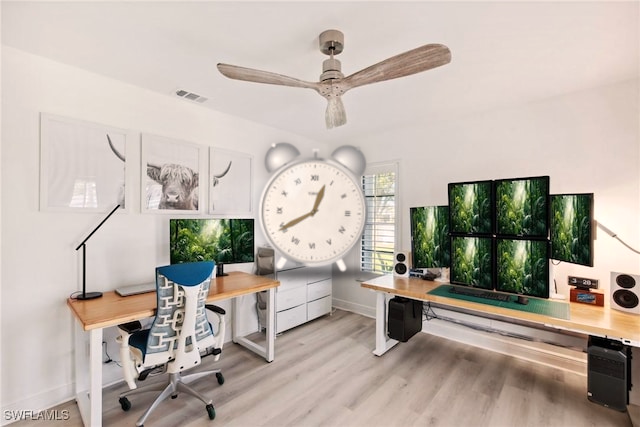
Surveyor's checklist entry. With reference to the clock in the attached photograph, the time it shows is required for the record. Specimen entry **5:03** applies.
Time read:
**12:40**
